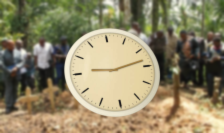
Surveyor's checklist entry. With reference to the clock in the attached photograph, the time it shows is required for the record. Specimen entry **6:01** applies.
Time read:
**9:13**
